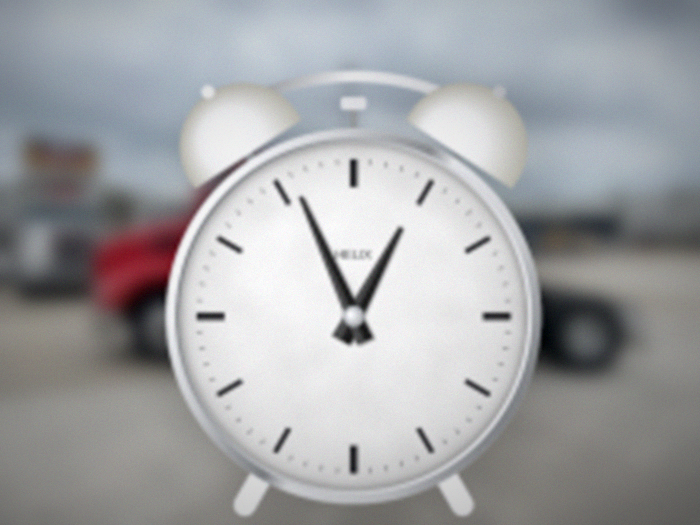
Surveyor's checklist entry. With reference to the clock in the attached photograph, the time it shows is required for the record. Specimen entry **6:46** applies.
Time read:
**12:56**
